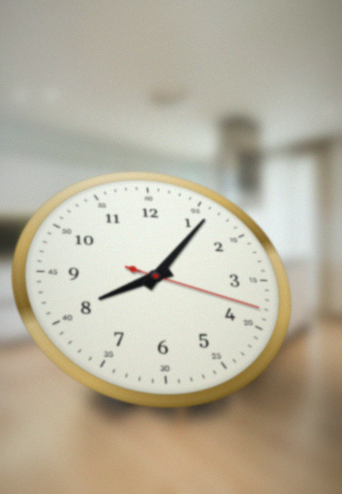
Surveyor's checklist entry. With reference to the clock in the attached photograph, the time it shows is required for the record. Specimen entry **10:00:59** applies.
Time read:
**8:06:18**
